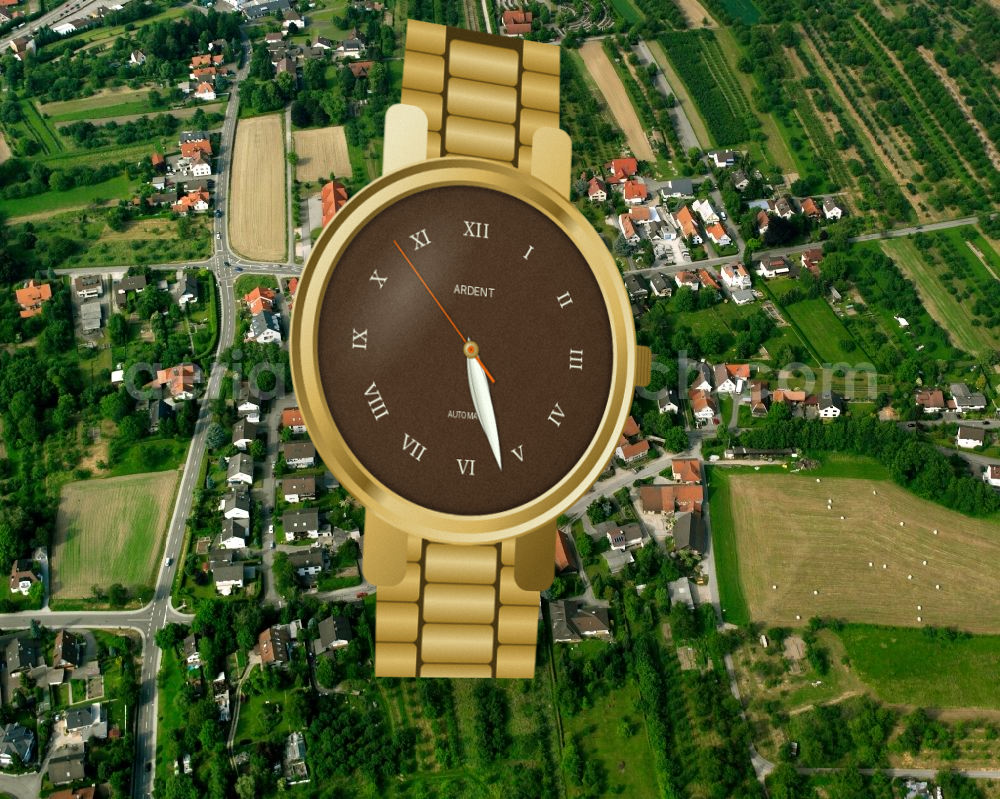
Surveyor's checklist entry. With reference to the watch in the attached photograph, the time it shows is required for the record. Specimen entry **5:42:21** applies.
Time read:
**5:26:53**
